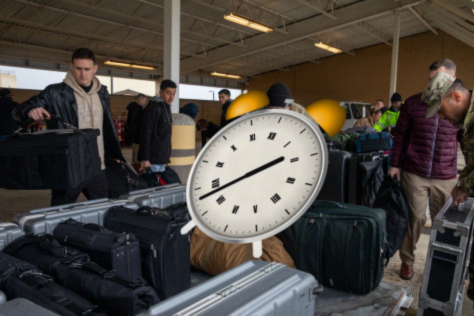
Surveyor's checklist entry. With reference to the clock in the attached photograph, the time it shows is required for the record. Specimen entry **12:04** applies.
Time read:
**1:38**
